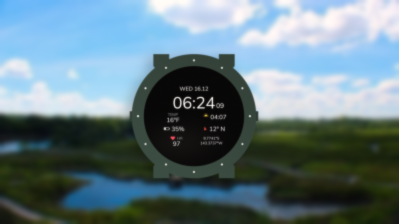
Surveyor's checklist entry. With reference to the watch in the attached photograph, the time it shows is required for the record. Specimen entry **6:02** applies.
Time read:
**6:24**
